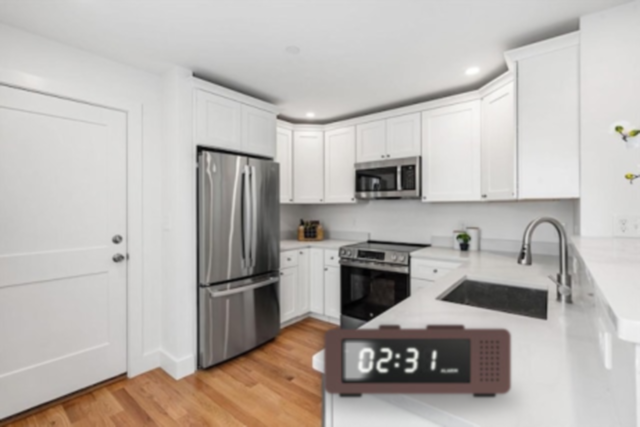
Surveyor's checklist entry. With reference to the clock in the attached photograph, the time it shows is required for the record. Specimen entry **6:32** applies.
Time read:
**2:31**
